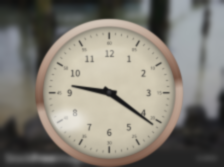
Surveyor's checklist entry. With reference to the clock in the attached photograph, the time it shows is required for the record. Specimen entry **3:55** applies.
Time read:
**9:21**
